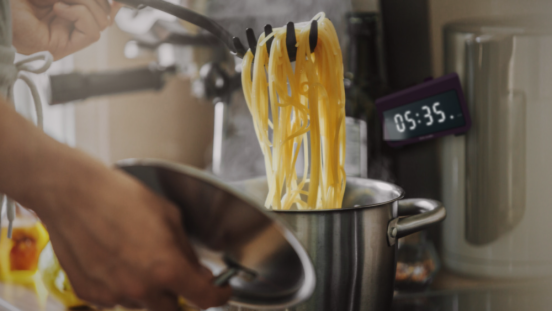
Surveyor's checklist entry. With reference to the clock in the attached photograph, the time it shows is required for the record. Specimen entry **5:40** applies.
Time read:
**5:35**
